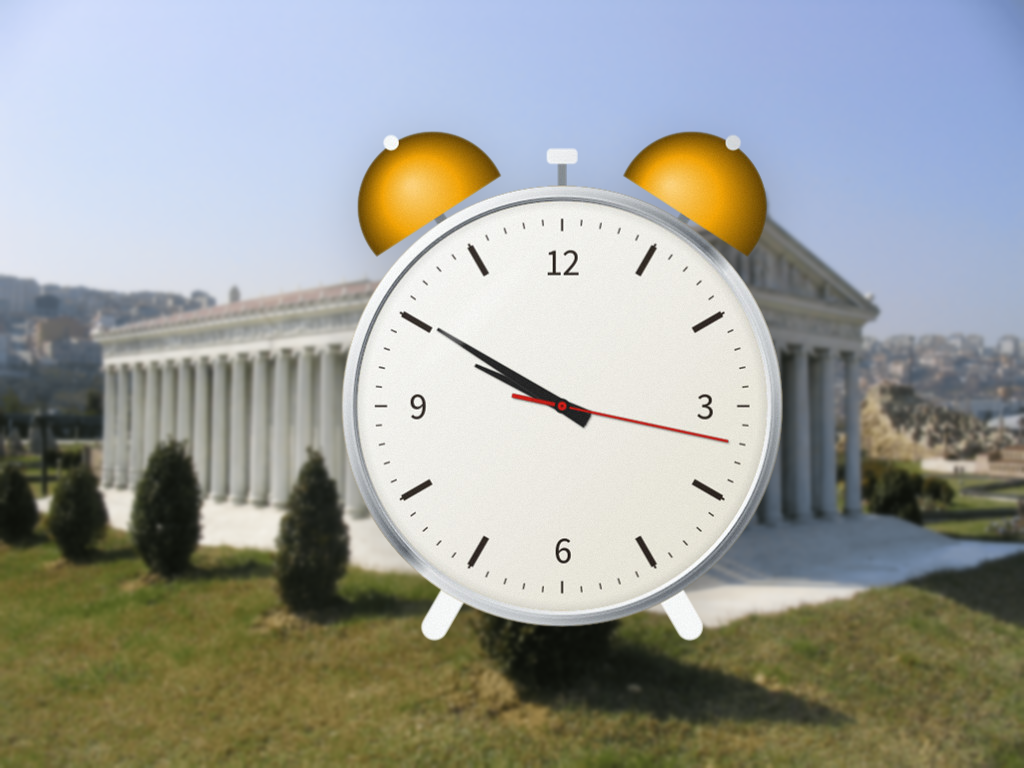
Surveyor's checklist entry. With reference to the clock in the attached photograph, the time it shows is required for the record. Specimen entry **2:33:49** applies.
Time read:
**9:50:17**
